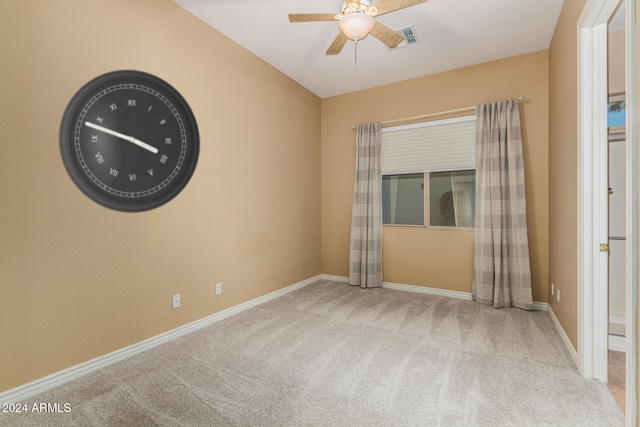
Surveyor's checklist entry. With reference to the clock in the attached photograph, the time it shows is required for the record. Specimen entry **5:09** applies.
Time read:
**3:48**
